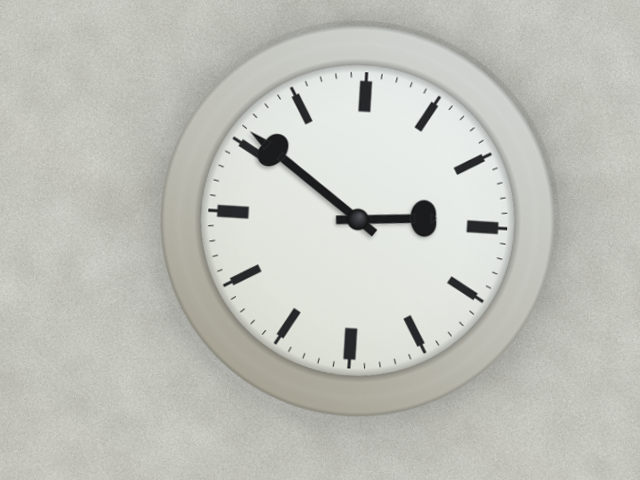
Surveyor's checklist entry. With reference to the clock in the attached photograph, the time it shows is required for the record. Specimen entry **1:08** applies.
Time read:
**2:51**
